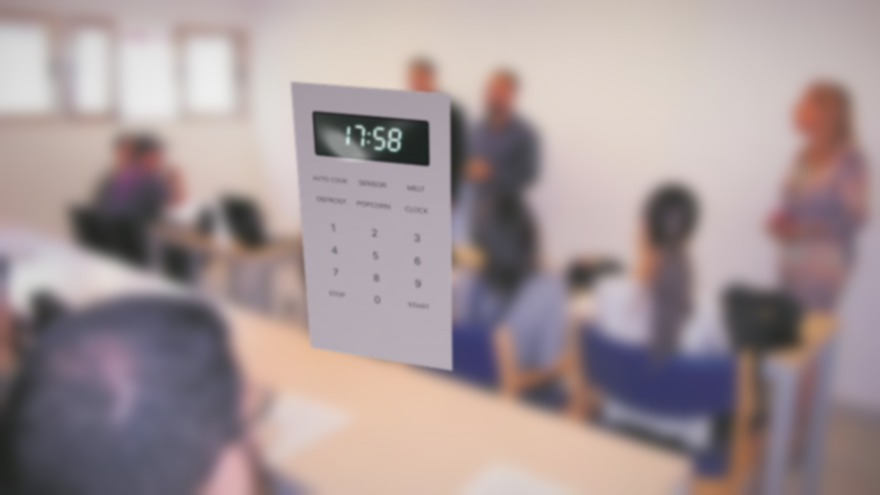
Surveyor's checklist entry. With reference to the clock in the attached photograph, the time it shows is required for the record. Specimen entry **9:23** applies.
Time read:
**17:58**
